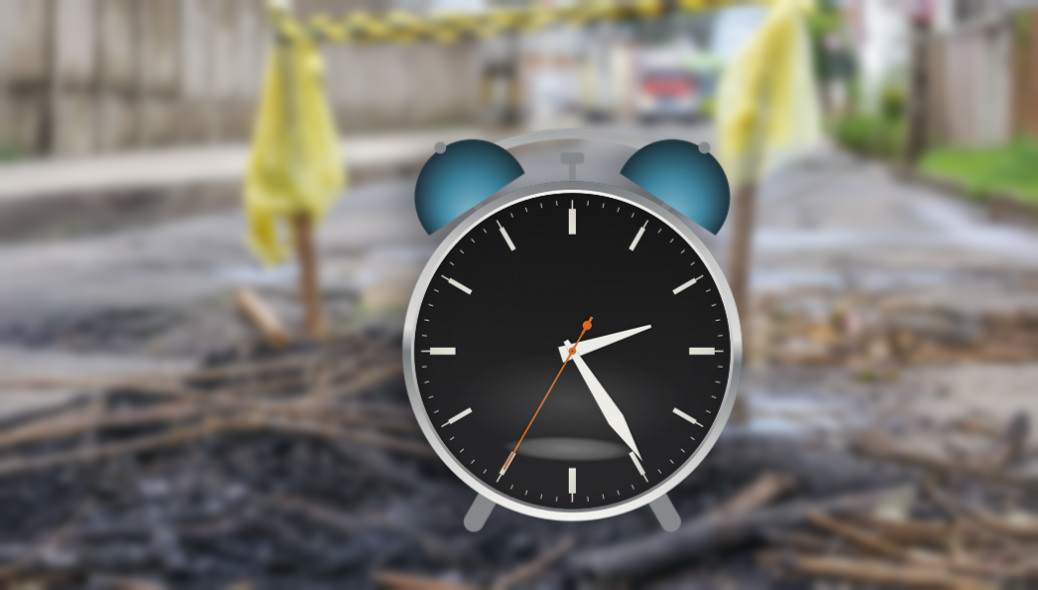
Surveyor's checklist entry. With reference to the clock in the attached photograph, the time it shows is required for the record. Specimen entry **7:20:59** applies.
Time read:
**2:24:35**
